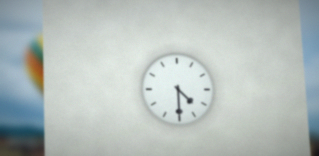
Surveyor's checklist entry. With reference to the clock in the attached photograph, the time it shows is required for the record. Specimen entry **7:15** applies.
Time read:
**4:30**
